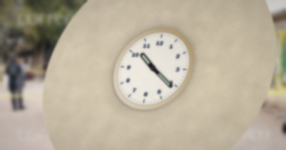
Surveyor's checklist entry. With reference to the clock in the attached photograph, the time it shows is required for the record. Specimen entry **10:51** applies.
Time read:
**10:21**
